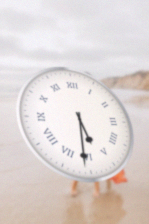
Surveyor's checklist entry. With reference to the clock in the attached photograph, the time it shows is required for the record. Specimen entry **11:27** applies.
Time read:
**5:31**
